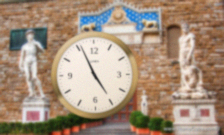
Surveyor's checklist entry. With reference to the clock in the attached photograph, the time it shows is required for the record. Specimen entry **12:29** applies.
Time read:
**4:56**
